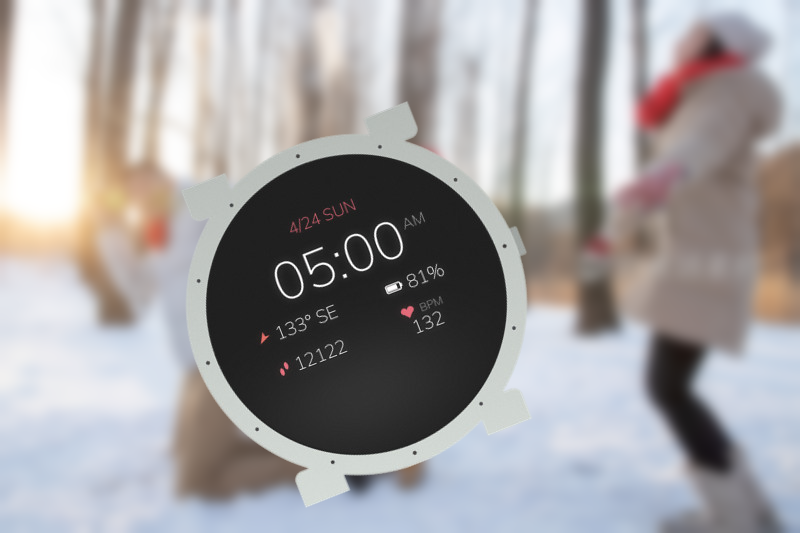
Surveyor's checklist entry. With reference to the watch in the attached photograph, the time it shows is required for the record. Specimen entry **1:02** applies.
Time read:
**5:00**
